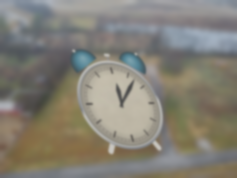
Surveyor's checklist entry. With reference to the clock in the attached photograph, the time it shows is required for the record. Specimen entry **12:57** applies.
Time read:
**12:07**
